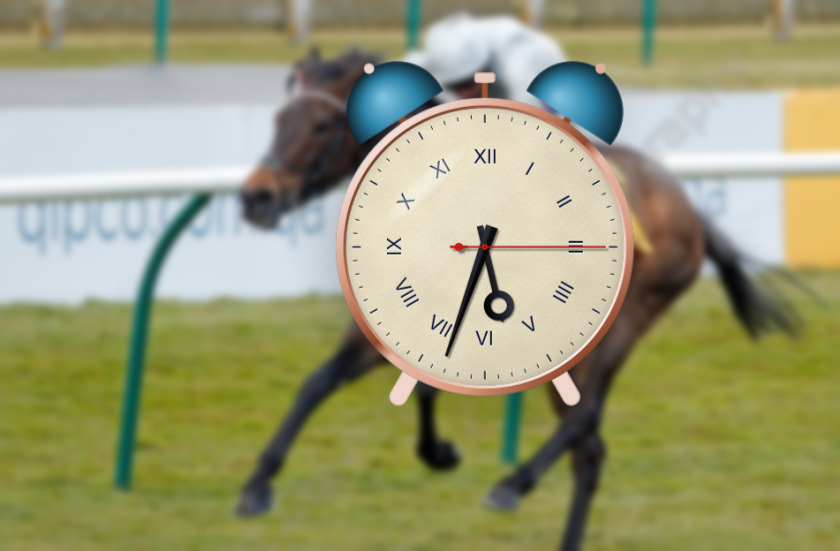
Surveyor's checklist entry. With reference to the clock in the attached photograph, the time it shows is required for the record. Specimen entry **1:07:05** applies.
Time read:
**5:33:15**
